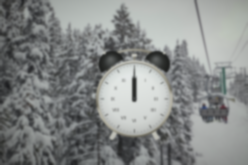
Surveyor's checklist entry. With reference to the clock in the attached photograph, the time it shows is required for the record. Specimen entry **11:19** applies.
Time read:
**12:00**
